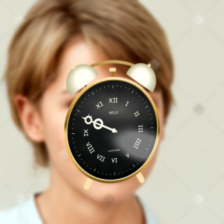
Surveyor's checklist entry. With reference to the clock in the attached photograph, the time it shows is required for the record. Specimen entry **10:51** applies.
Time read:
**9:49**
